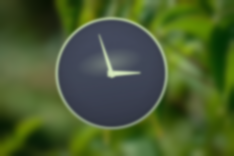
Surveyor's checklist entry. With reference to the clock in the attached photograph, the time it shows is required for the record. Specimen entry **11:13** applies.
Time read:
**2:57**
